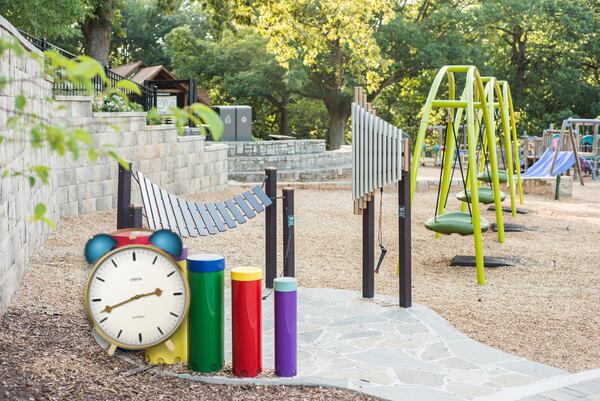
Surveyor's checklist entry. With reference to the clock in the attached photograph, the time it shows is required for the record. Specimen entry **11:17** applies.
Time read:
**2:42**
